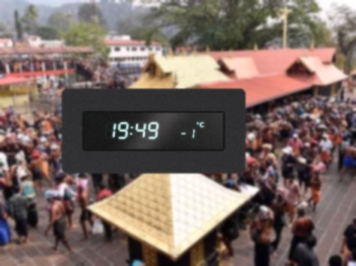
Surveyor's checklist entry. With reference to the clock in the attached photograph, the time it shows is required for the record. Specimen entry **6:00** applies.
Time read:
**19:49**
